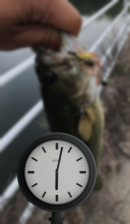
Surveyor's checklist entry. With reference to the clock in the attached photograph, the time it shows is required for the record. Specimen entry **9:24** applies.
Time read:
**6:02**
